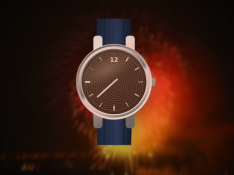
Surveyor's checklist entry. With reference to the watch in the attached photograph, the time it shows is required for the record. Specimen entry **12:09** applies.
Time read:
**7:38**
